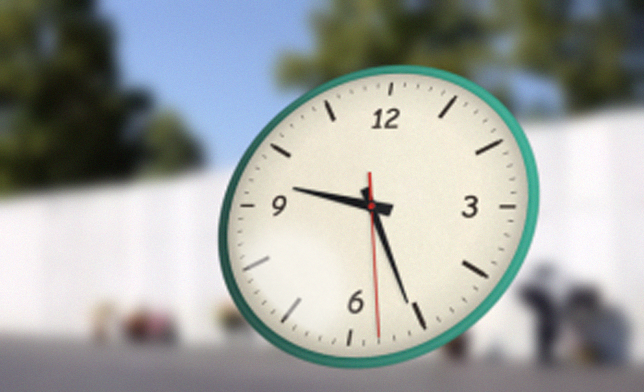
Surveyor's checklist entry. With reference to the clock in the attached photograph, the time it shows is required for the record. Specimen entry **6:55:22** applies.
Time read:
**9:25:28**
